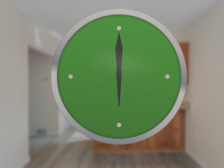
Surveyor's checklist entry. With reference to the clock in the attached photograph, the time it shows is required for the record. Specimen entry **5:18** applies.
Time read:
**6:00**
